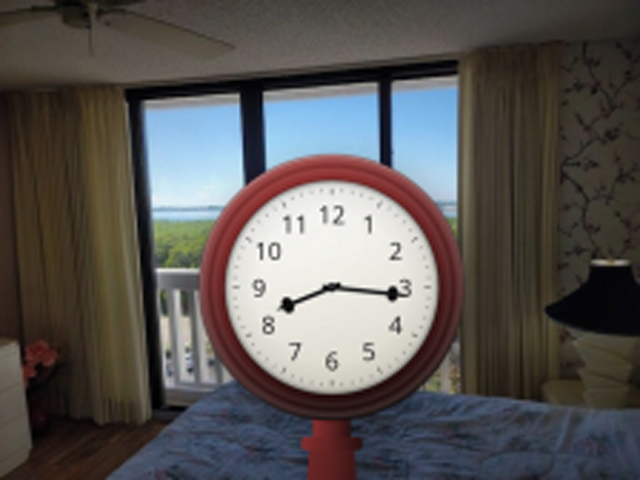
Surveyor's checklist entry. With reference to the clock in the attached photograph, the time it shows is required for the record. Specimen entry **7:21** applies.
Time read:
**8:16**
